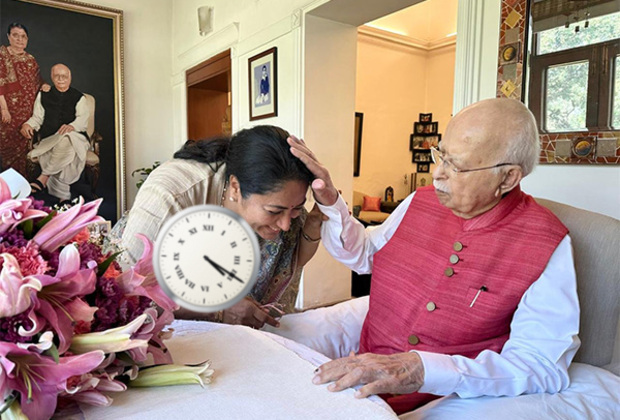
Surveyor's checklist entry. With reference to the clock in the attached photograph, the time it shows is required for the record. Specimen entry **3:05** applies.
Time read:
**4:20**
